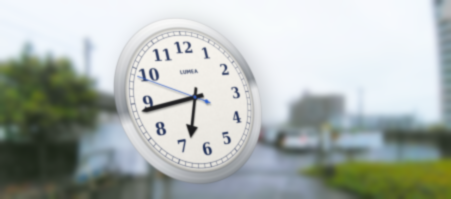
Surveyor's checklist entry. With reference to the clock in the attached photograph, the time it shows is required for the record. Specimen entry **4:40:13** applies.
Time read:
**6:43:49**
